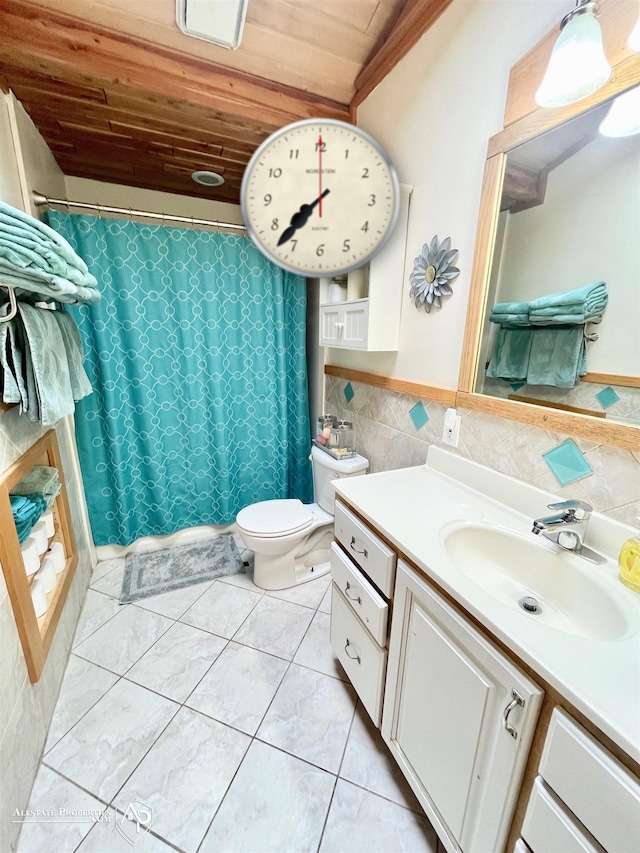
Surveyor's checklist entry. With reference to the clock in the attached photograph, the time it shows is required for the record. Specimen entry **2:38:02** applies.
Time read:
**7:37:00**
